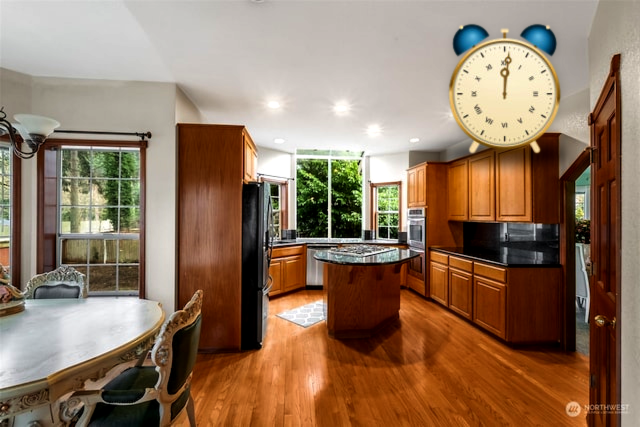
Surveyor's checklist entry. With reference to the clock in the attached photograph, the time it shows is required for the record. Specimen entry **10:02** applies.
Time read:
**12:01**
